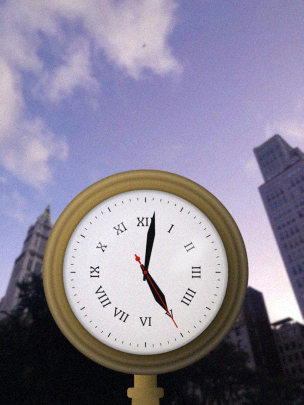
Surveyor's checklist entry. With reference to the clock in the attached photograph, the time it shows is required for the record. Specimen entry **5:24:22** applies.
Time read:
**5:01:25**
